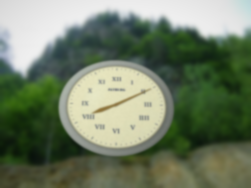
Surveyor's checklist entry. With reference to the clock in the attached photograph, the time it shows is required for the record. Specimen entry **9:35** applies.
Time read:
**8:10**
